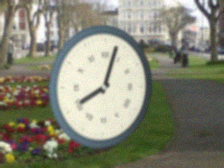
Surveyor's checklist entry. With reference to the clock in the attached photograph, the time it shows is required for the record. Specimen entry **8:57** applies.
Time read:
**8:03**
